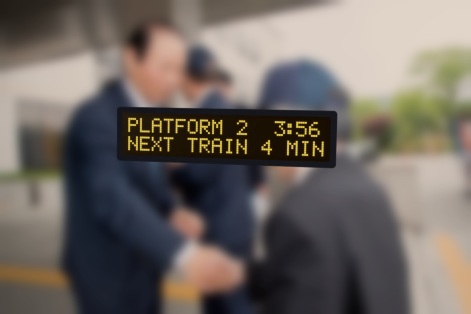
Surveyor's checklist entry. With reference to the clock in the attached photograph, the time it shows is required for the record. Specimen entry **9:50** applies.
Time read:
**3:56**
